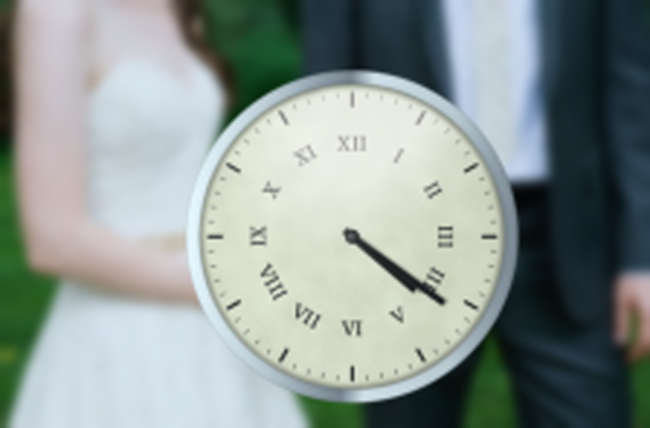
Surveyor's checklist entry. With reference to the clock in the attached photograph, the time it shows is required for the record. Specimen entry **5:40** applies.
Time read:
**4:21**
